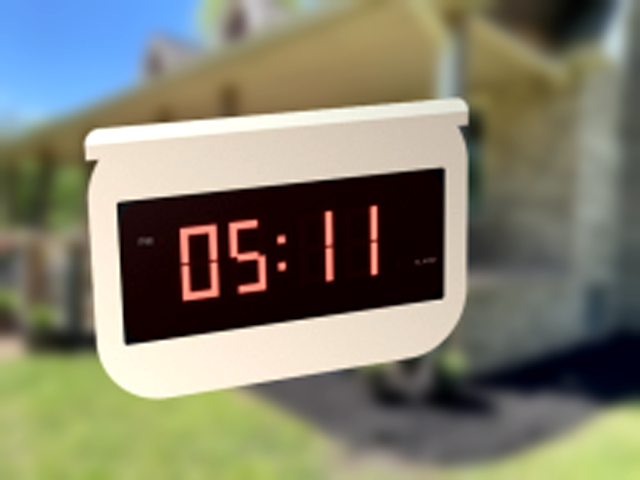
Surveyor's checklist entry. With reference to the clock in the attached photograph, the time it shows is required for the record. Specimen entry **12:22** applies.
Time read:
**5:11**
